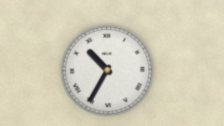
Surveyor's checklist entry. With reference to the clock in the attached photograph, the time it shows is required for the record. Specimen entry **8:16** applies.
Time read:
**10:35**
